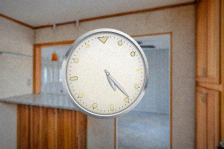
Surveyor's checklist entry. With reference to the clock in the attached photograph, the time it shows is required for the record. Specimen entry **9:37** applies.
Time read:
**5:24**
